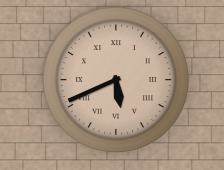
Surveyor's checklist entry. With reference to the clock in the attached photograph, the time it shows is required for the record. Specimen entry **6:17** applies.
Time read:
**5:41**
